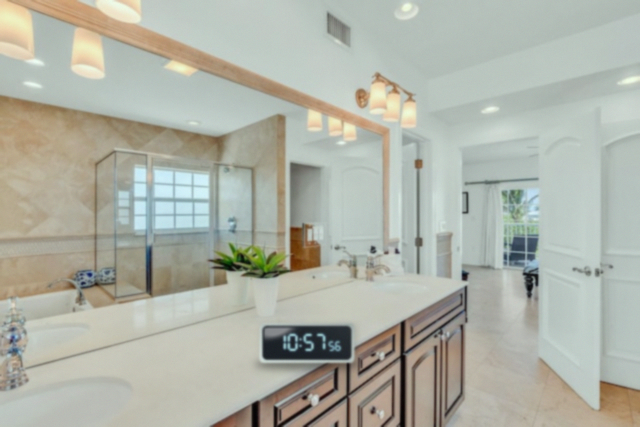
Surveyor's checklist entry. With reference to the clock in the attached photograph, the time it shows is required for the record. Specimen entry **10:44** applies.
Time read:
**10:57**
